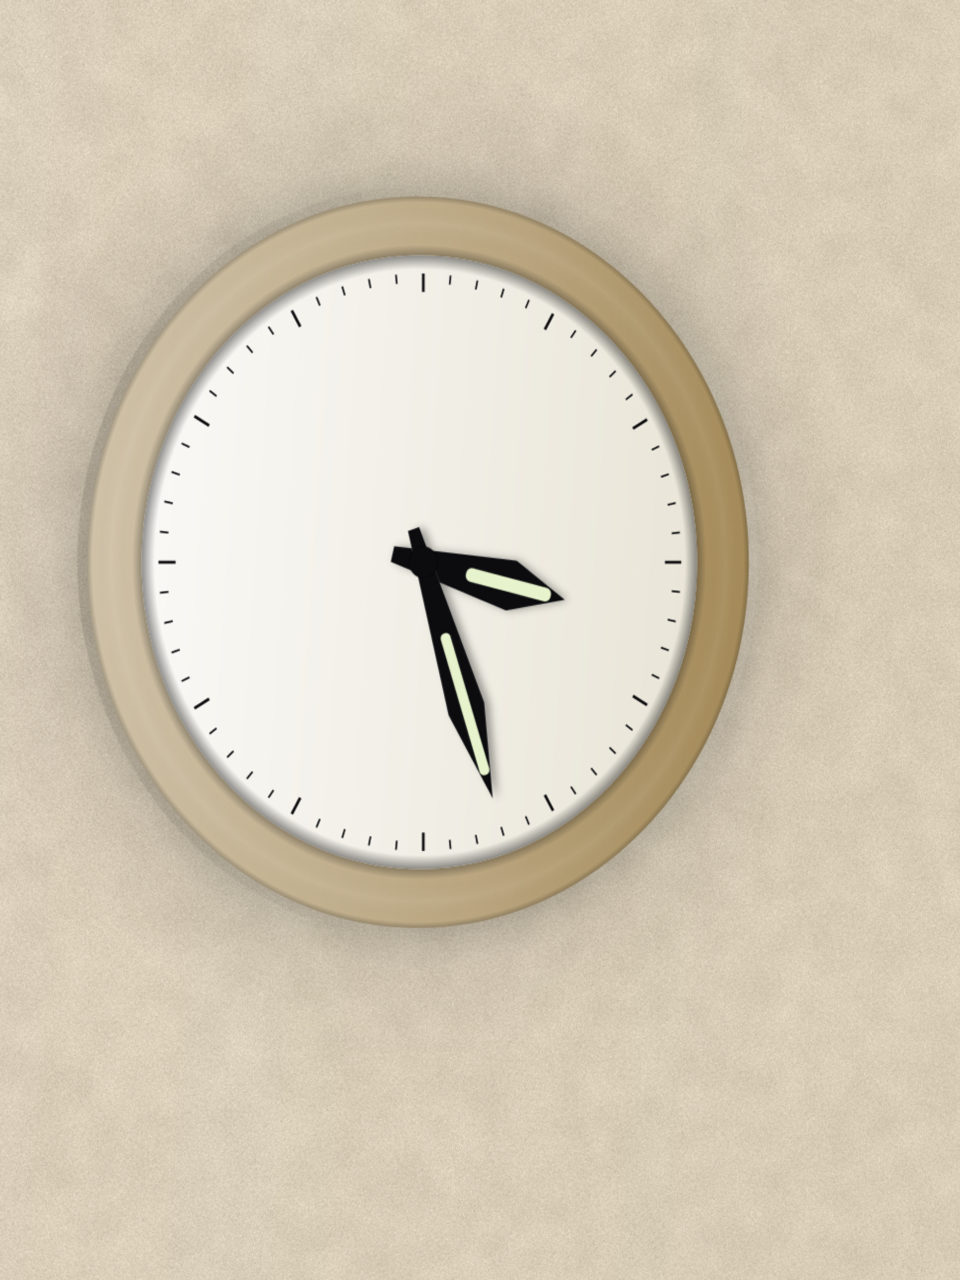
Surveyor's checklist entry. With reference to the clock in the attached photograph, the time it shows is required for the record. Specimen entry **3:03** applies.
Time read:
**3:27**
